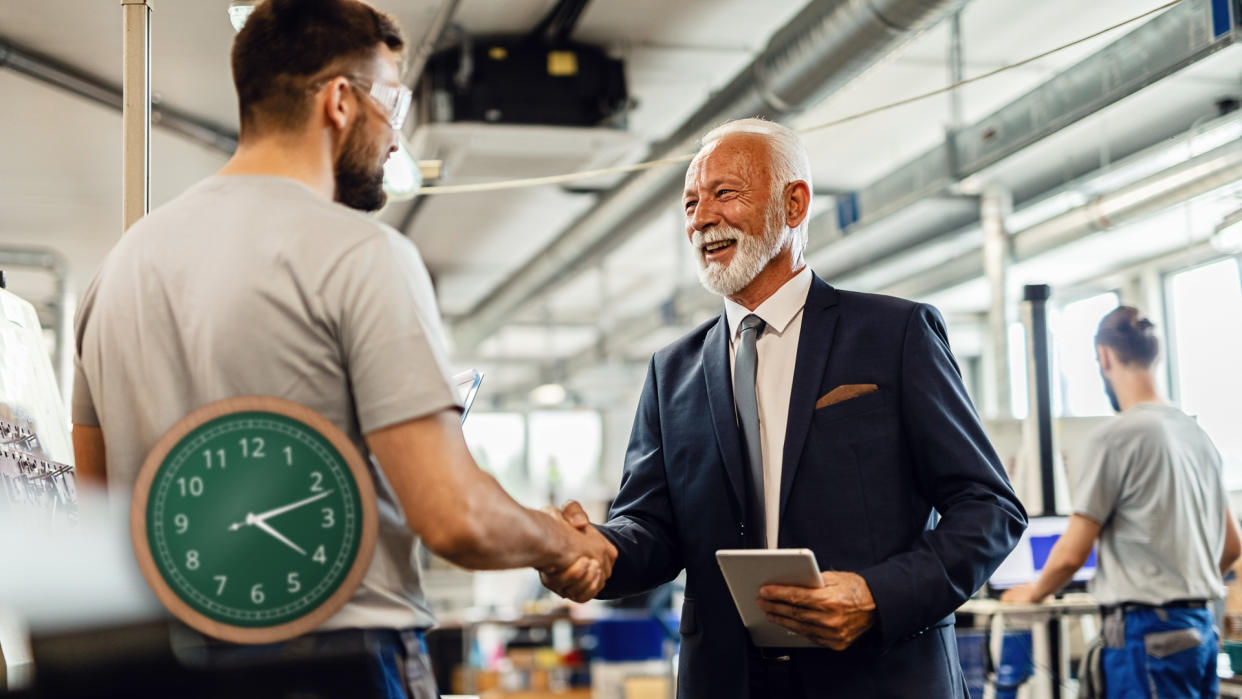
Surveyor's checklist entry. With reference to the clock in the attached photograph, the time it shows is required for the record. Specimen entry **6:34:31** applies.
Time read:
**4:12:12**
